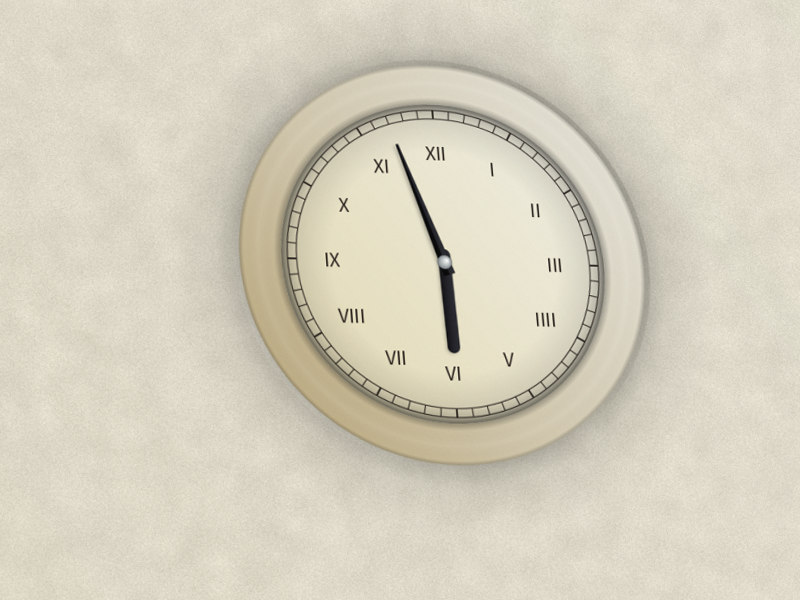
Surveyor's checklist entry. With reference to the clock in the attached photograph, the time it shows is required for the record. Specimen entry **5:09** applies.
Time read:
**5:57**
